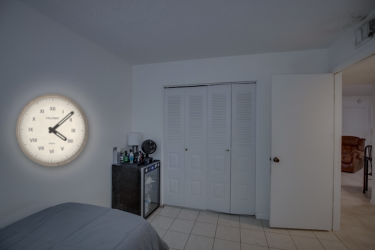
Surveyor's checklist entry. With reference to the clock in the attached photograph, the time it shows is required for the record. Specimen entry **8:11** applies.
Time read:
**4:08**
